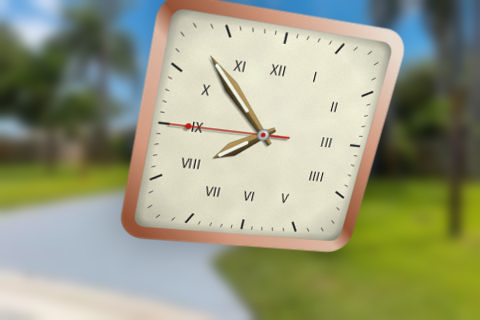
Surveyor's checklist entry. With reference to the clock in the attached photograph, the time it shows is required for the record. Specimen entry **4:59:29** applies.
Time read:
**7:52:45**
